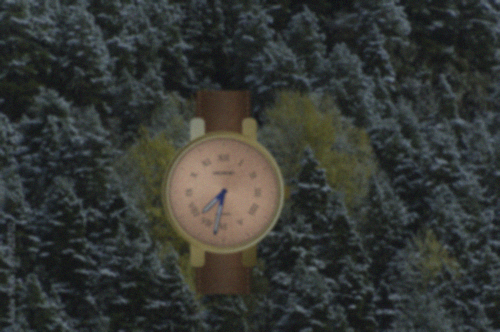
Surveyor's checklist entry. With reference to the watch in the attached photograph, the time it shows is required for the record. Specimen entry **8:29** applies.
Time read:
**7:32**
